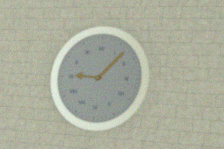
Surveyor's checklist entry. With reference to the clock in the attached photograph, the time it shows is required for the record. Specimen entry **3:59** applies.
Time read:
**9:07**
